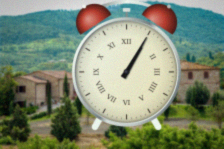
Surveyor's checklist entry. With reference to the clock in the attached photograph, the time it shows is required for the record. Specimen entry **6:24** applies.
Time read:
**1:05**
